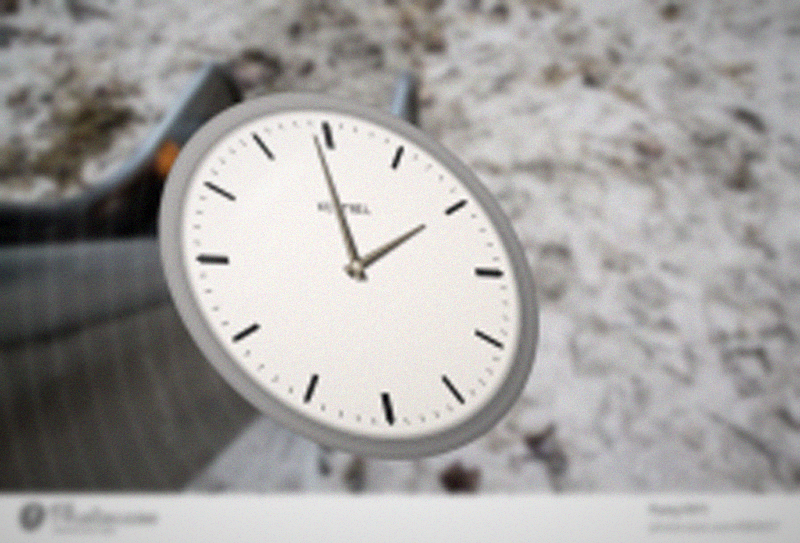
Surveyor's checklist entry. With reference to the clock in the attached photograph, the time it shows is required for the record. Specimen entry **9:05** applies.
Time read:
**1:59**
